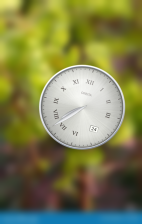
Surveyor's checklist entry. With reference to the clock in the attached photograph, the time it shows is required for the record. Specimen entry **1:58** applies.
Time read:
**7:37**
